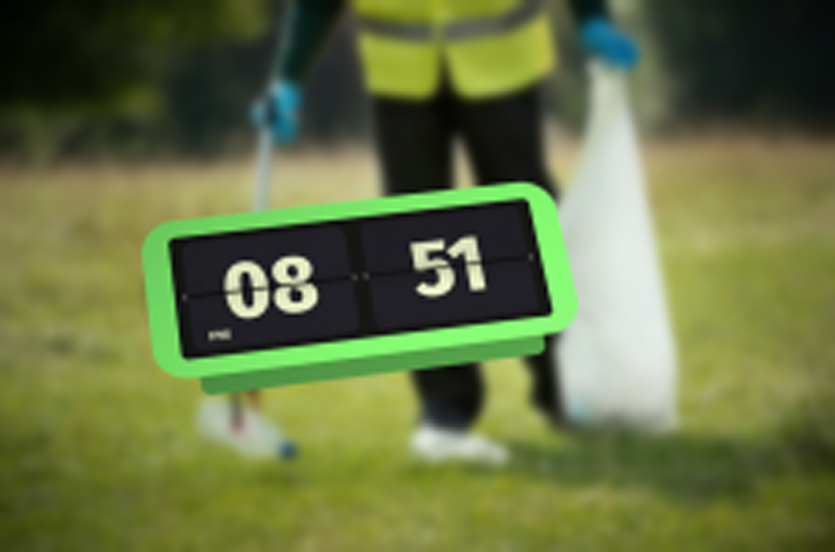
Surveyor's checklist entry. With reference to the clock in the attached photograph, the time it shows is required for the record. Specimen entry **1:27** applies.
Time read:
**8:51**
